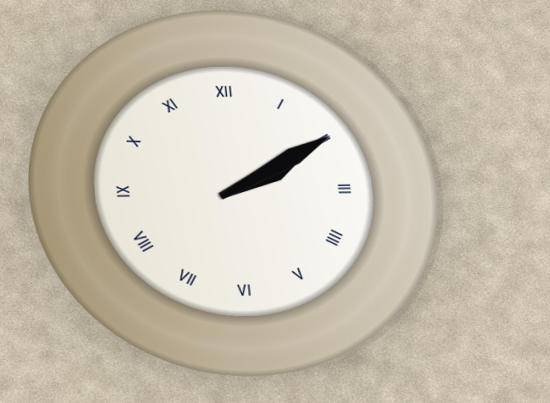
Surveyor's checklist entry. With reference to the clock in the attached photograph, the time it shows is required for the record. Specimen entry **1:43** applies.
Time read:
**2:10**
